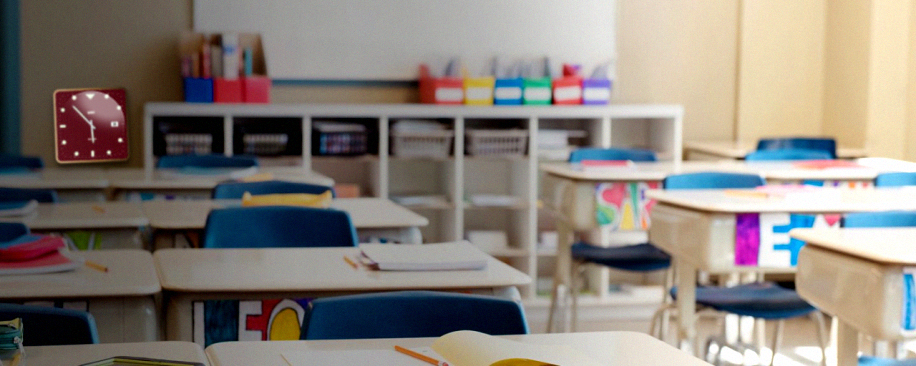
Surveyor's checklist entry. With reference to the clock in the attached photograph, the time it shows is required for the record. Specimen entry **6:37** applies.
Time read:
**5:53**
